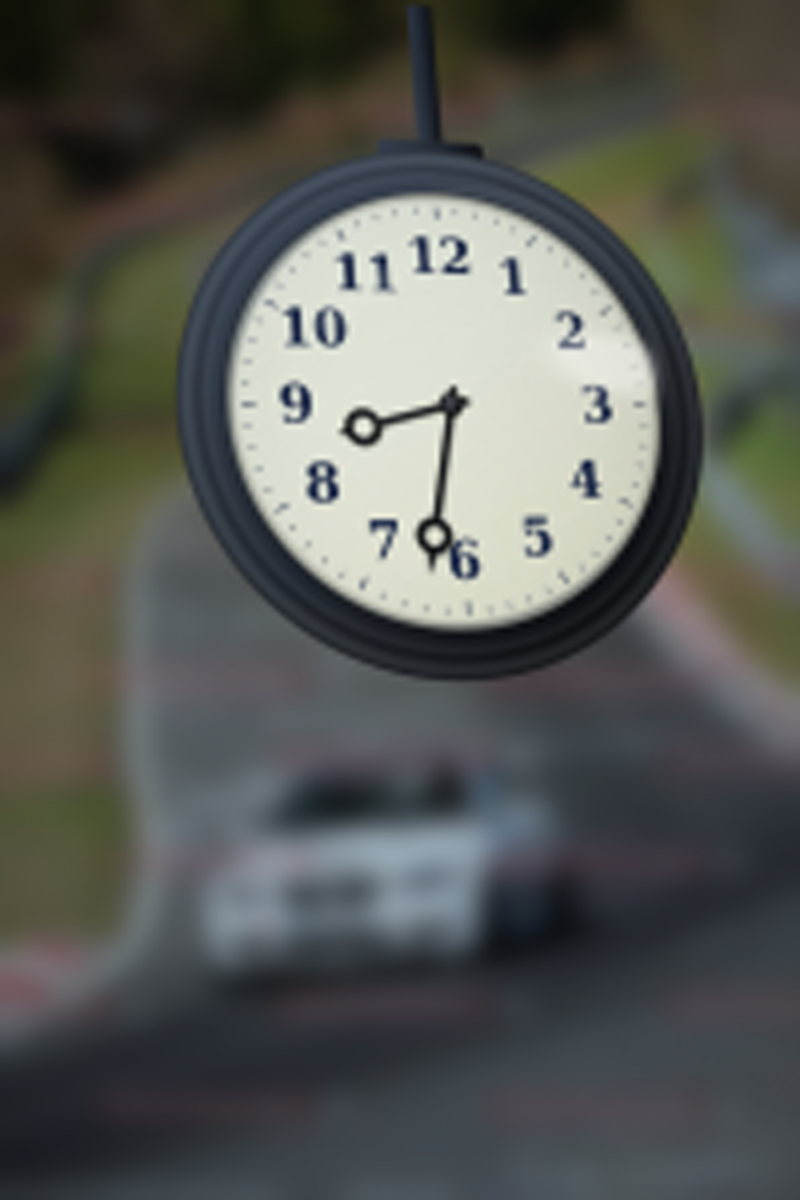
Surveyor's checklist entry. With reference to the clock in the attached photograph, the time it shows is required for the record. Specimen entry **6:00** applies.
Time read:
**8:32**
